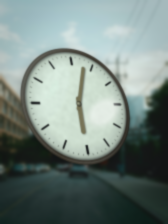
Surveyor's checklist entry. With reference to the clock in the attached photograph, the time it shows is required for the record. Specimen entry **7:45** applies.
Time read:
**6:03**
